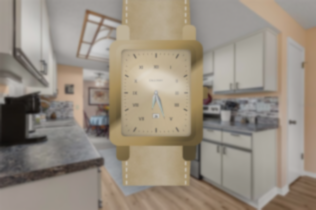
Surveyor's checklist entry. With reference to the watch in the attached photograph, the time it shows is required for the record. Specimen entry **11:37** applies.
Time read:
**6:27**
